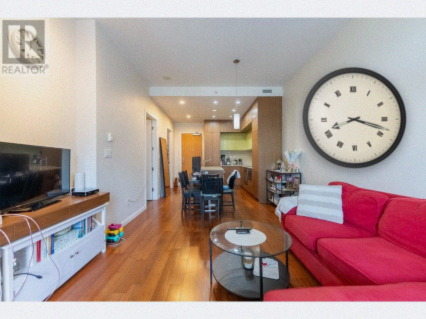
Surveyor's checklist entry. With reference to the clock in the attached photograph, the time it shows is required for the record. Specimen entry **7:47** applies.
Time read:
**8:18**
